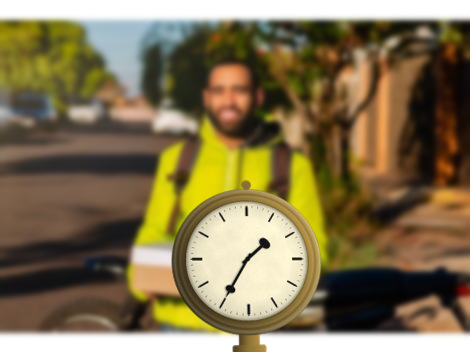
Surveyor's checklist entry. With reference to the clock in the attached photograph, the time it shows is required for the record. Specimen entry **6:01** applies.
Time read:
**1:35**
